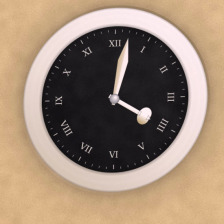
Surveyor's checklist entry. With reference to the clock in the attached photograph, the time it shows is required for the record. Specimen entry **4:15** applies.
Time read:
**4:02**
